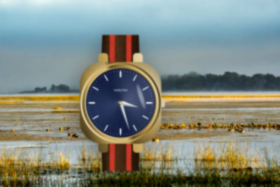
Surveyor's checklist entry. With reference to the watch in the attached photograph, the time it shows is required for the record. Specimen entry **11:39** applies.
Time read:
**3:27**
